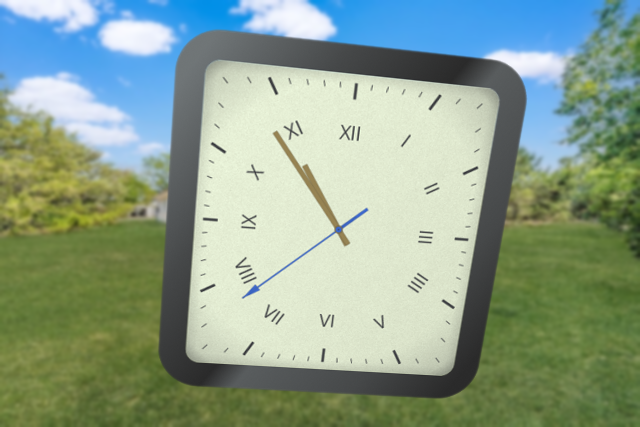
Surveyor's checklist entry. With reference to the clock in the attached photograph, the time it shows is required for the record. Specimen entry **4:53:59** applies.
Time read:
**10:53:38**
